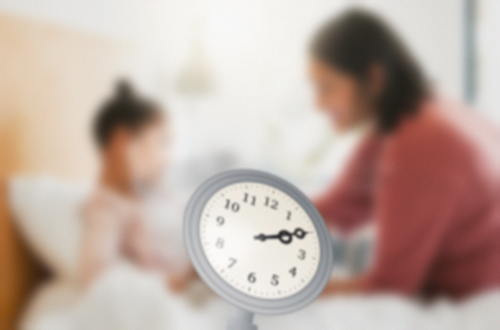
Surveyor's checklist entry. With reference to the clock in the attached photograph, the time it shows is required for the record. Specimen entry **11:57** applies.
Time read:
**2:10**
